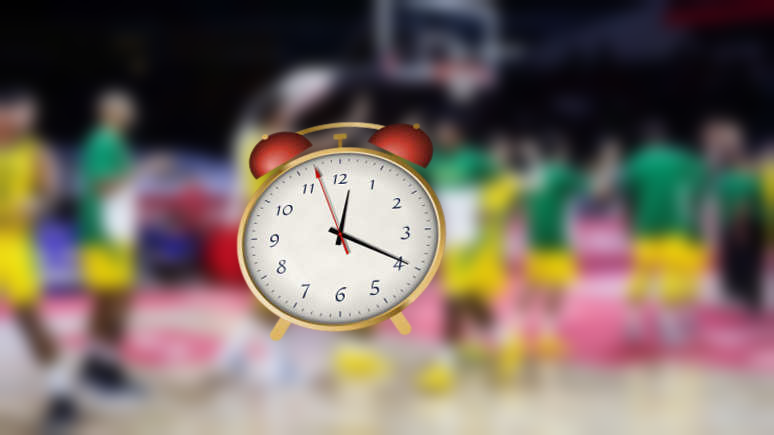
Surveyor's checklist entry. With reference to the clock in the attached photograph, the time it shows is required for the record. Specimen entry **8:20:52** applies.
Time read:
**12:19:57**
